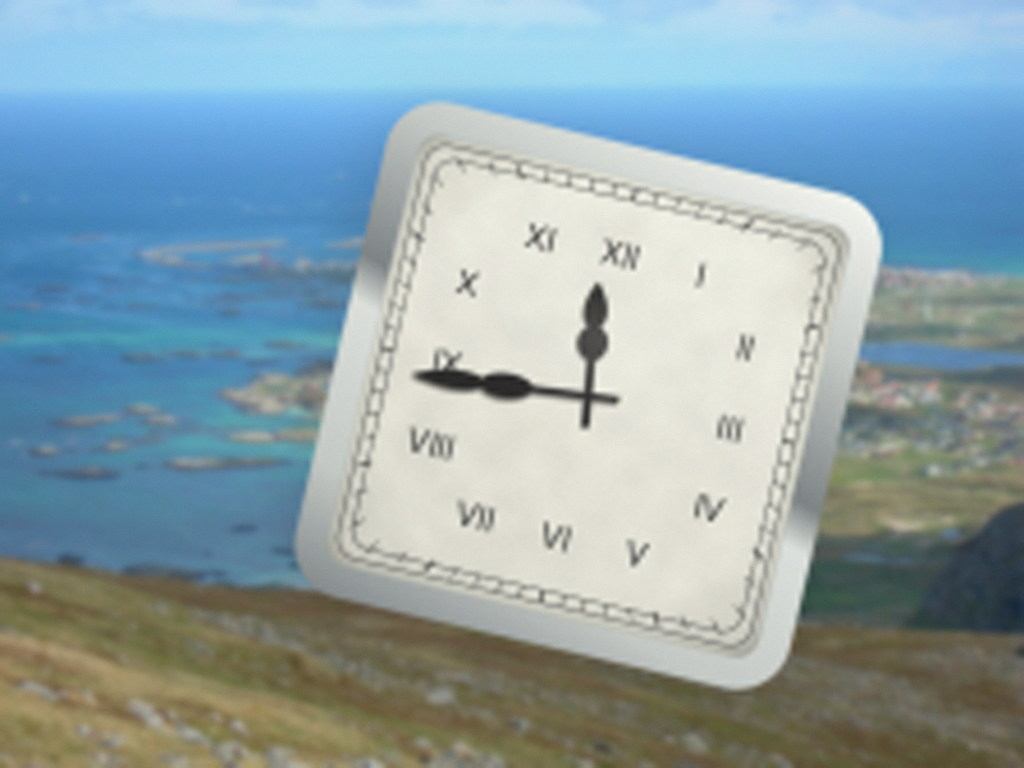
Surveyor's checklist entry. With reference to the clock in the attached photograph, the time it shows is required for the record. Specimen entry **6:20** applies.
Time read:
**11:44**
